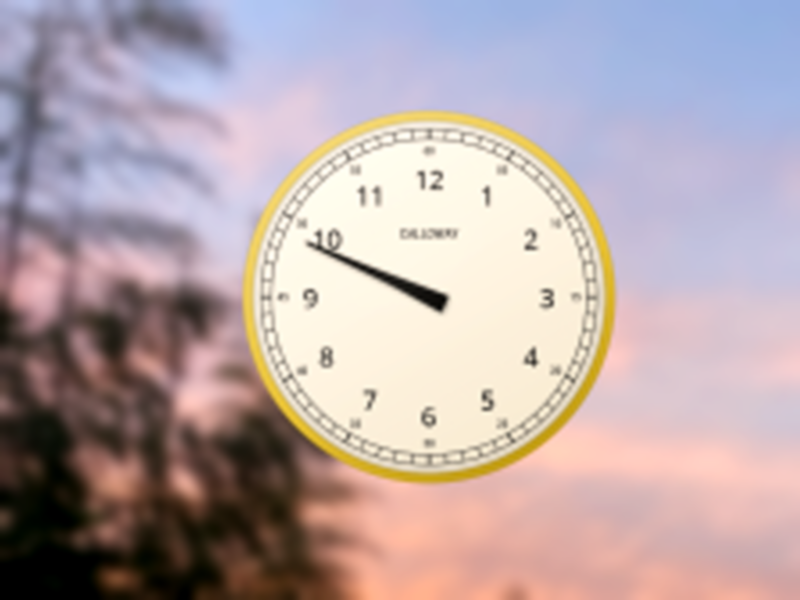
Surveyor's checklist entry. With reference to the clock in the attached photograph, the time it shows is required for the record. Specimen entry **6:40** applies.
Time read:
**9:49**
